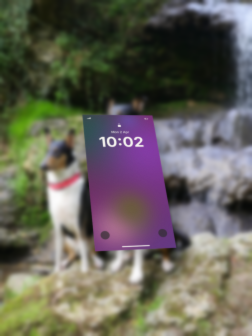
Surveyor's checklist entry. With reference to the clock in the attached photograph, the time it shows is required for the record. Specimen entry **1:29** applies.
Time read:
**10:02**
